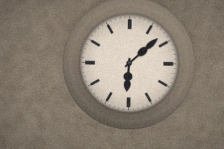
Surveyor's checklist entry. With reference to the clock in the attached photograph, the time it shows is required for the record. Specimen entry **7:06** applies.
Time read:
**6:08**
